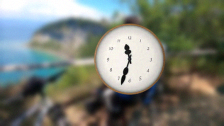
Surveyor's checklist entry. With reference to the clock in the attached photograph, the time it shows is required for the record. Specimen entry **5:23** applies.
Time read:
**11:33**
